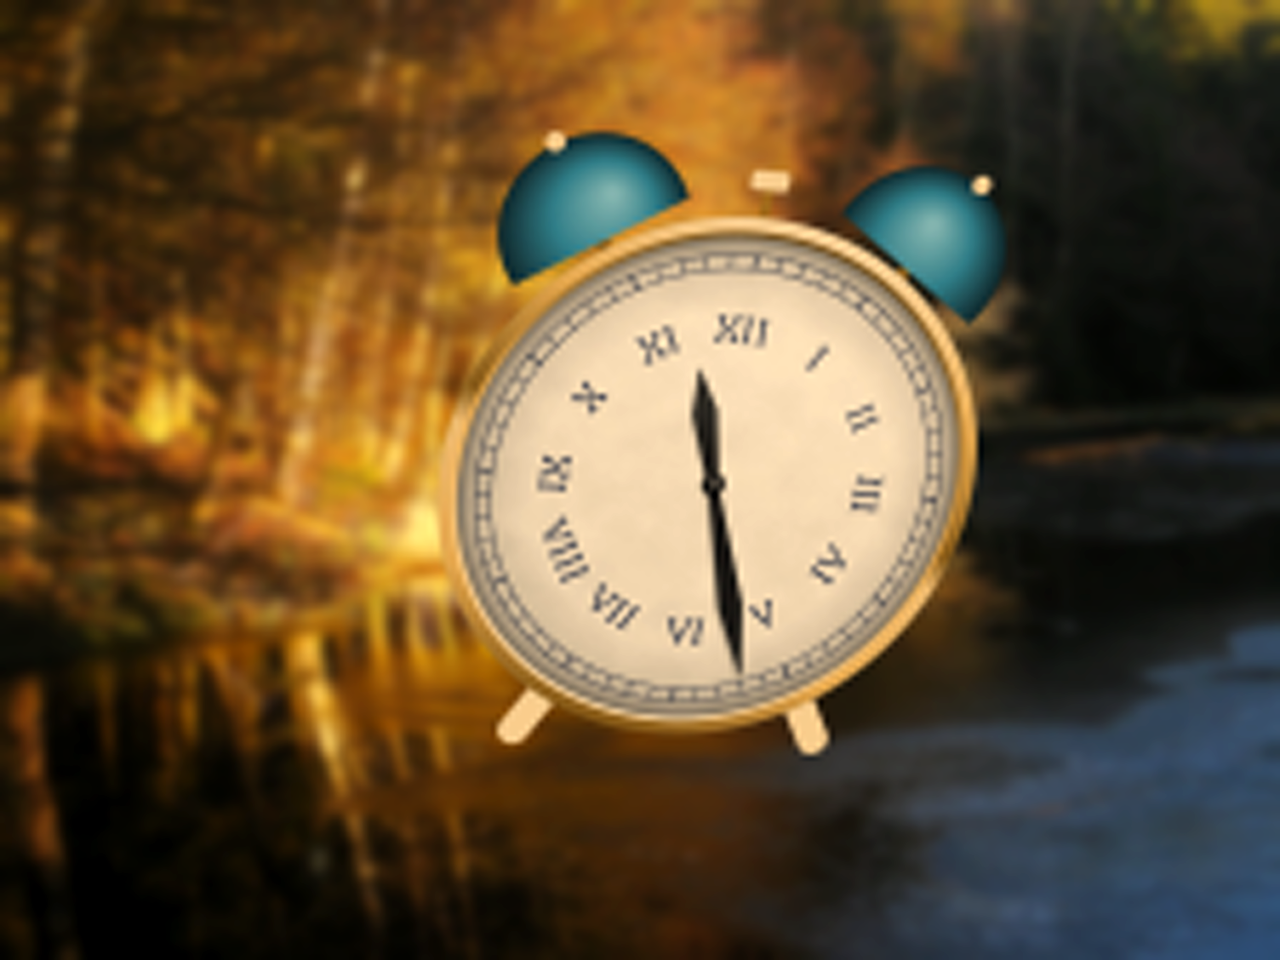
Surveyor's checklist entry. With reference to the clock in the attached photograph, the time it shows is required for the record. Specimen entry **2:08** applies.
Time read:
**11:27**
